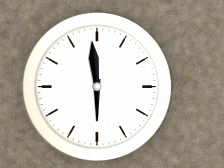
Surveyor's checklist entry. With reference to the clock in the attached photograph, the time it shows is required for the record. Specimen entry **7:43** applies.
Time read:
**5:59**
